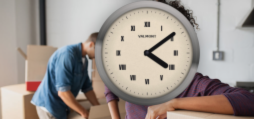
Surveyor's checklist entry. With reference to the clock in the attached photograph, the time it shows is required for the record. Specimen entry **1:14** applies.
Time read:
**4:09**
